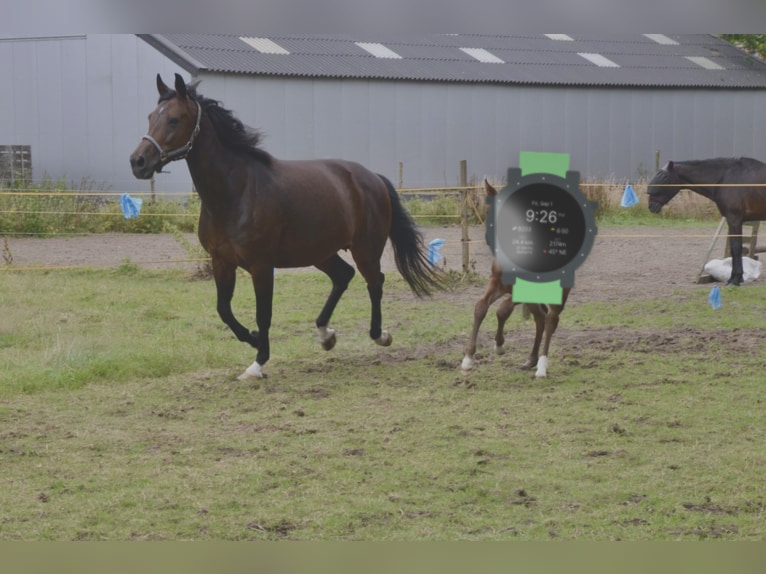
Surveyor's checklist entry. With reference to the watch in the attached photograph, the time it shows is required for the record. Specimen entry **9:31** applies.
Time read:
**9:26**
